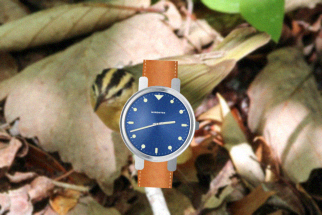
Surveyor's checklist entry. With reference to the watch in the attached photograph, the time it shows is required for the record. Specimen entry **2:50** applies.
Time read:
**2:42**
